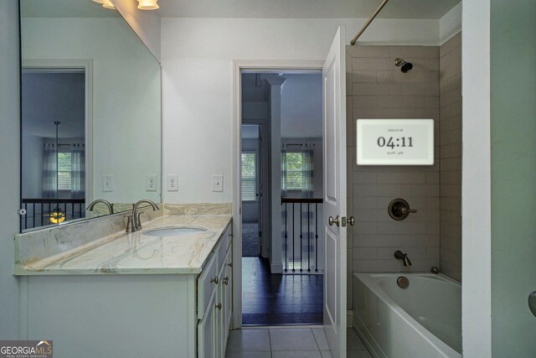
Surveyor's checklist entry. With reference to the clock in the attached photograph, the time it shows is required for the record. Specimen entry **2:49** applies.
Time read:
**4:11**
